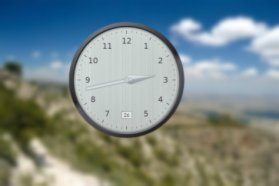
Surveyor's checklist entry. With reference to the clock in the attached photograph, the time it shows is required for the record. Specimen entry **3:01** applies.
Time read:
**2:43**
